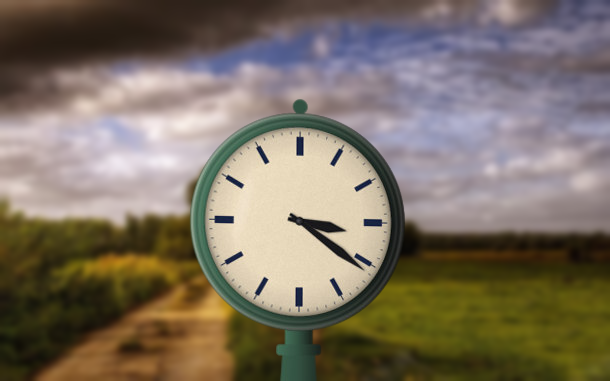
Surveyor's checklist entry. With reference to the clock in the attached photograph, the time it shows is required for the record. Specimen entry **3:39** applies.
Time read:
**3:21**
